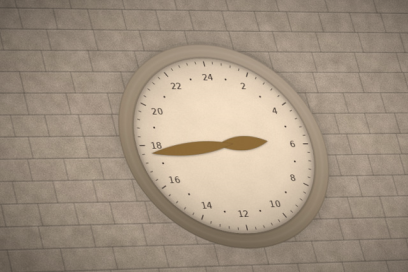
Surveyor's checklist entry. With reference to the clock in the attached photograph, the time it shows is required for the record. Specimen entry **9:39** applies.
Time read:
**5:44**
